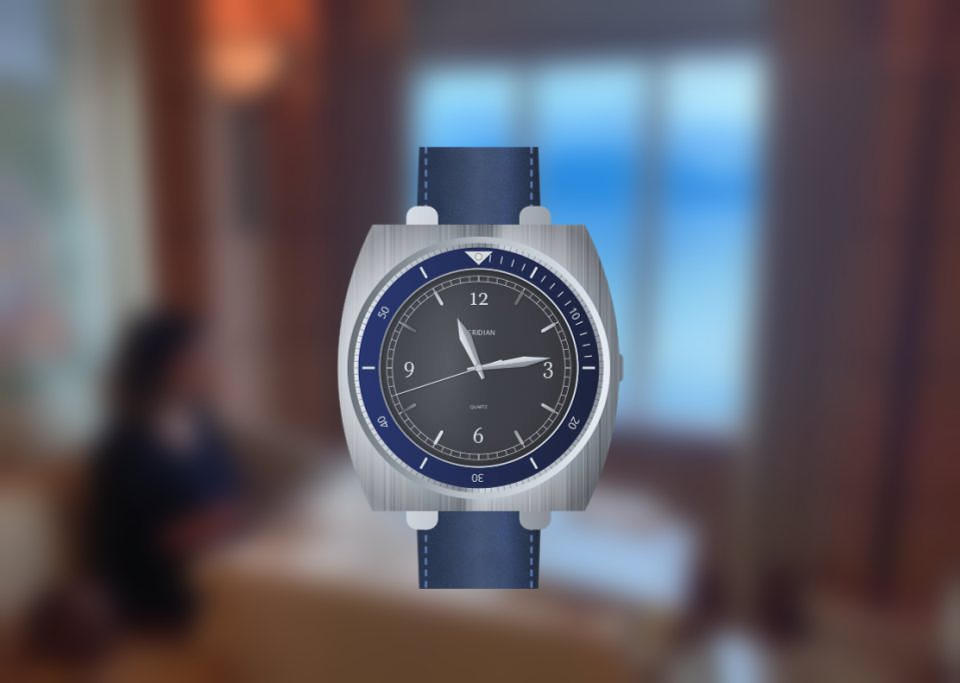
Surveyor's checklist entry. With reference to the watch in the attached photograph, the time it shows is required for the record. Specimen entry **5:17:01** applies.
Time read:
**11:13:42**
